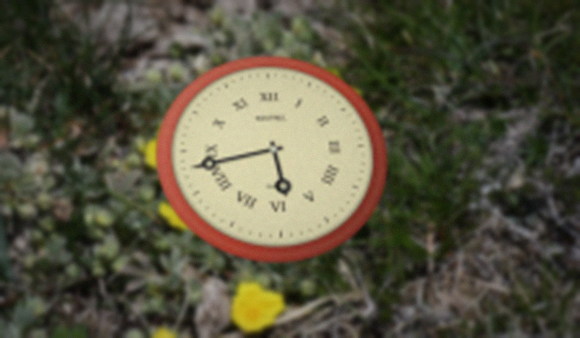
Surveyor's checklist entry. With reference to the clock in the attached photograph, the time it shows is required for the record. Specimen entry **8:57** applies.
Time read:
**5:43**
